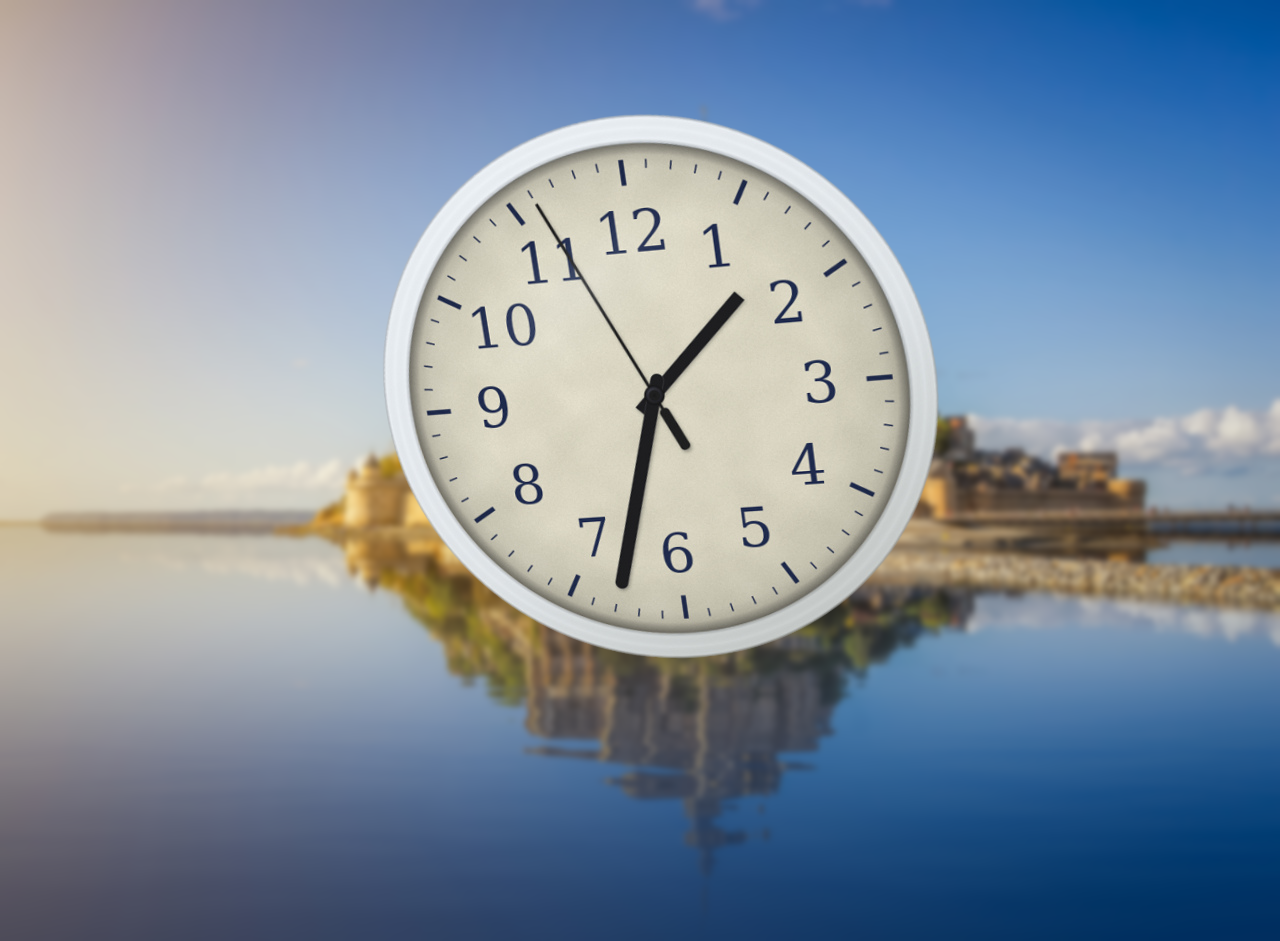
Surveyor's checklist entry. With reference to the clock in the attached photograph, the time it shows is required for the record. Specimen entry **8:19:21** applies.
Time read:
**1:32:56**
